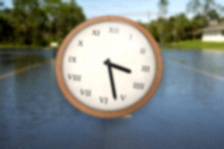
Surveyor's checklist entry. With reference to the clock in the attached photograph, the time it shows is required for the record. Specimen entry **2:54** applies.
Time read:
**3:27**
